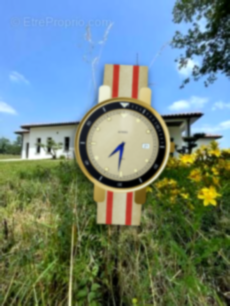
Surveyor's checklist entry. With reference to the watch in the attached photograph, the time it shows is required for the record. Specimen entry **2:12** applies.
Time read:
**7:31**
